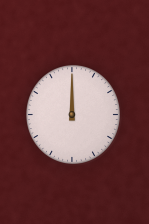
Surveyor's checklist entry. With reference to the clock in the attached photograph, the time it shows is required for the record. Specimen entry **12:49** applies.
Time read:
**12:00**
